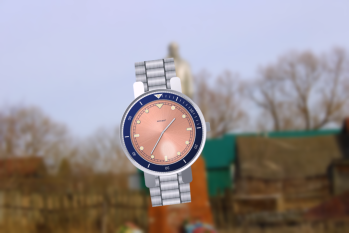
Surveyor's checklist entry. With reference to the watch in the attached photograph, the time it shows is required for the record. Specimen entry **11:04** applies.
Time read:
**1:36**
